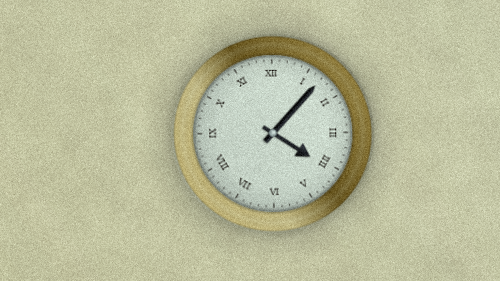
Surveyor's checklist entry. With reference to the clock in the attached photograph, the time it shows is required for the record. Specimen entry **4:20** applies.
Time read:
**4:07**
